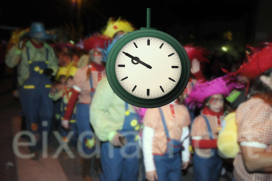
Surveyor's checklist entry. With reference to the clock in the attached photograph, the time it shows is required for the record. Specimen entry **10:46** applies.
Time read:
**9:50**
